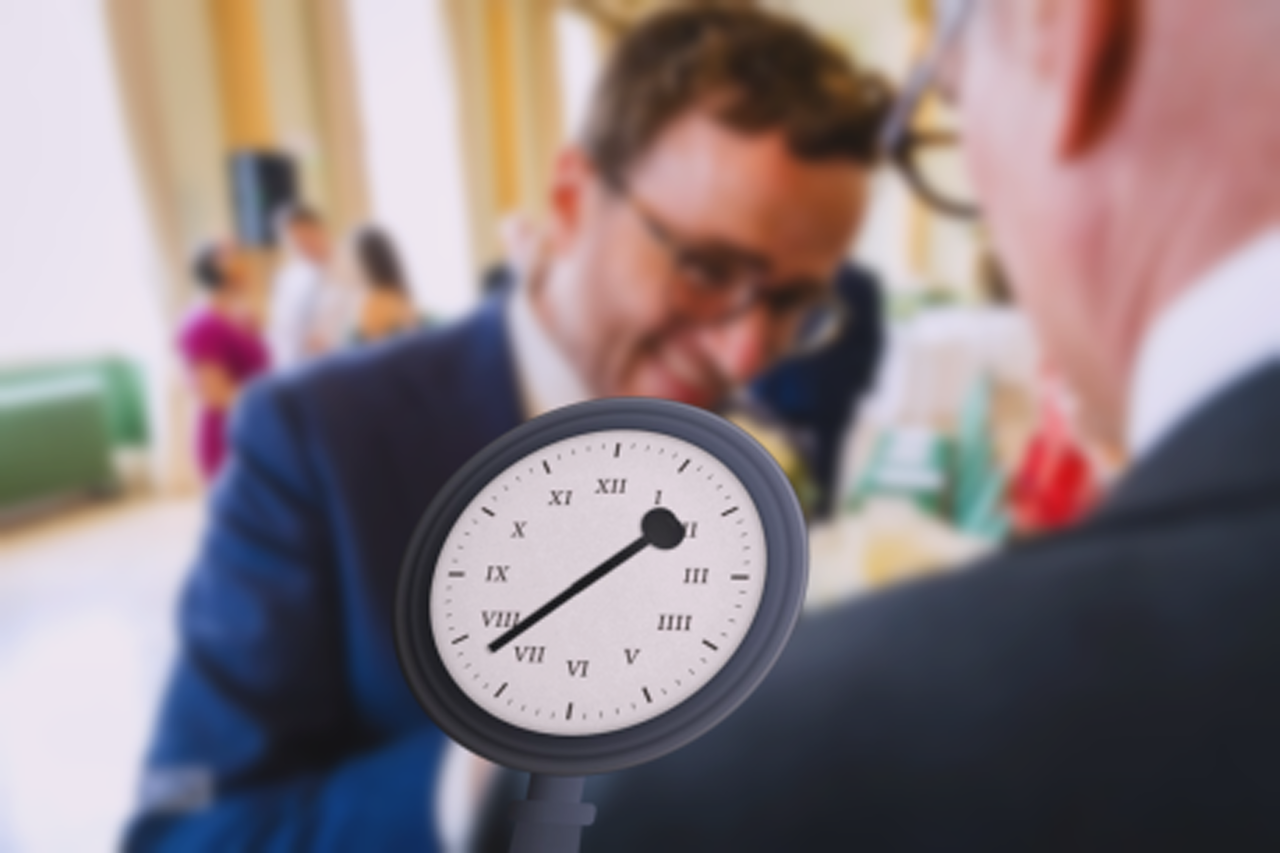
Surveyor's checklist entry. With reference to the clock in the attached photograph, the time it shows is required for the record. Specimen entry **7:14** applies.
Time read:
**1:38**
